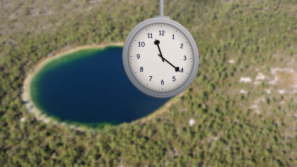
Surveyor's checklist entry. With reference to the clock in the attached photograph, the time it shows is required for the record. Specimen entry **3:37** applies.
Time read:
**11:21**
